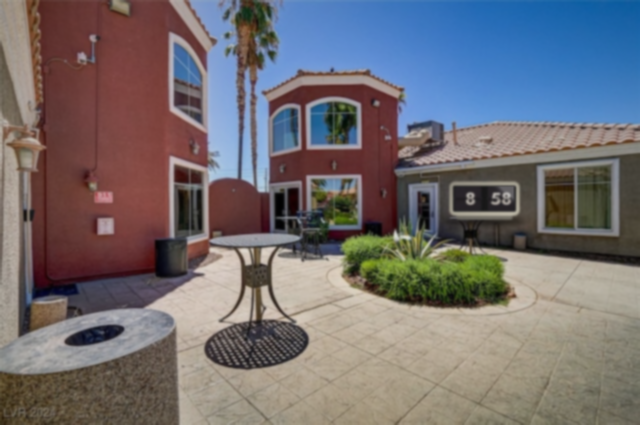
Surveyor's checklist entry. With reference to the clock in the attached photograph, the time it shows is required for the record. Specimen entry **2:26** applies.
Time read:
**8:58**
